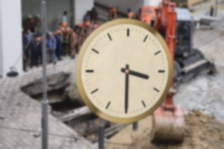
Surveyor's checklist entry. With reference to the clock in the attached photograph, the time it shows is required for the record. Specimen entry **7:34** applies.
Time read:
**3:30**
